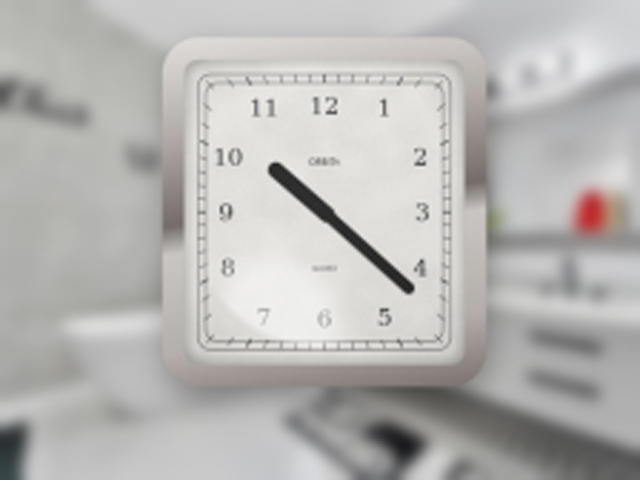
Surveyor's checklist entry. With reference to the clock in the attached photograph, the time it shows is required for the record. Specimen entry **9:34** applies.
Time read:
**10:22**
